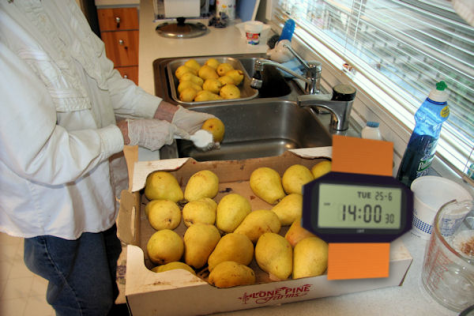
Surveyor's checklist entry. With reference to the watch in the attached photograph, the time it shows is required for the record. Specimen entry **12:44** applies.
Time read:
**14:00**
